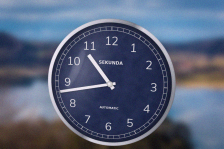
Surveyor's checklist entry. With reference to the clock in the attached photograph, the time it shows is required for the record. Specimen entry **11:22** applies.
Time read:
**10:43**
